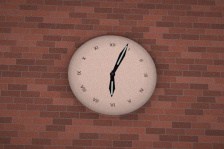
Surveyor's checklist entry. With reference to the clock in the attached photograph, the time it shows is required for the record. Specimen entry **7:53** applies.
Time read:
**6:04**
